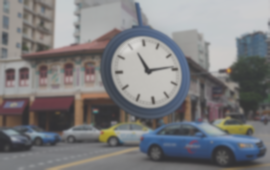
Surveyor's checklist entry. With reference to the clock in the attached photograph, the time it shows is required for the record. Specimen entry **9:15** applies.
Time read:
**11:14**
